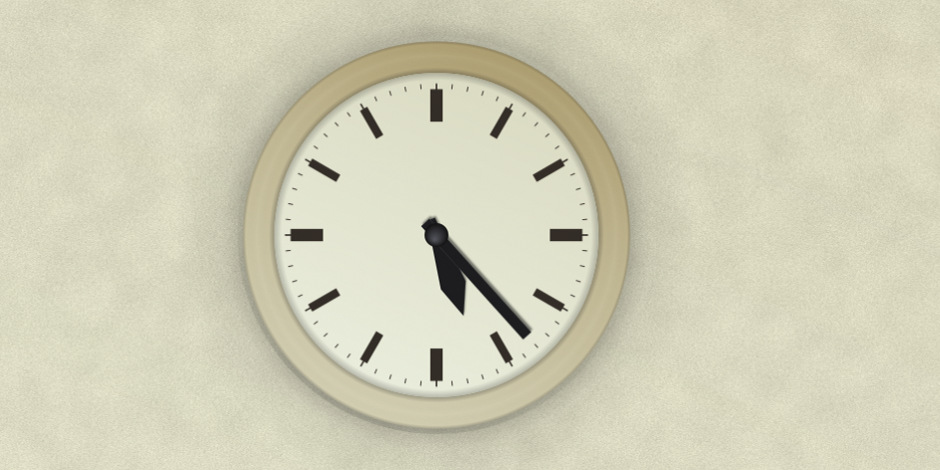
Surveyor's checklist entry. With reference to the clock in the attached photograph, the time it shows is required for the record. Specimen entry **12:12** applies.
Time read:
**5:23**
